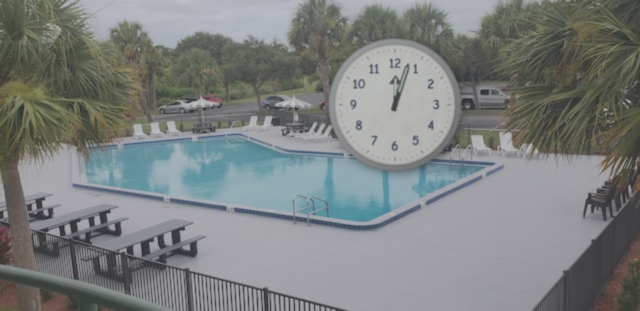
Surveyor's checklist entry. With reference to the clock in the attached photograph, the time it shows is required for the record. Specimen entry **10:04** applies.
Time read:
**12:03**
